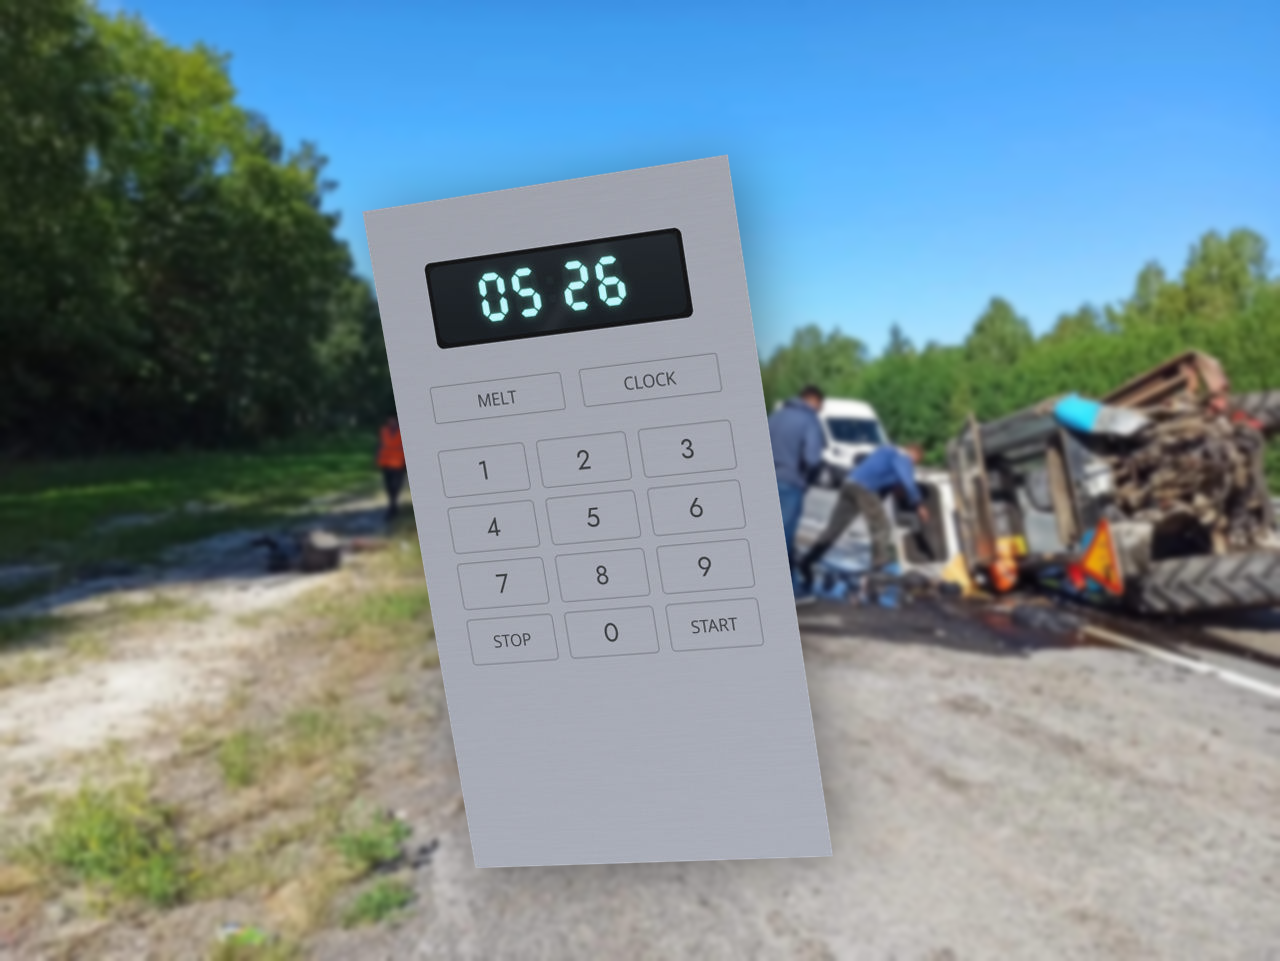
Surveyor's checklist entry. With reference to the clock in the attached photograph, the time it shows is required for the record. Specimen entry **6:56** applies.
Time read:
**5:26**
